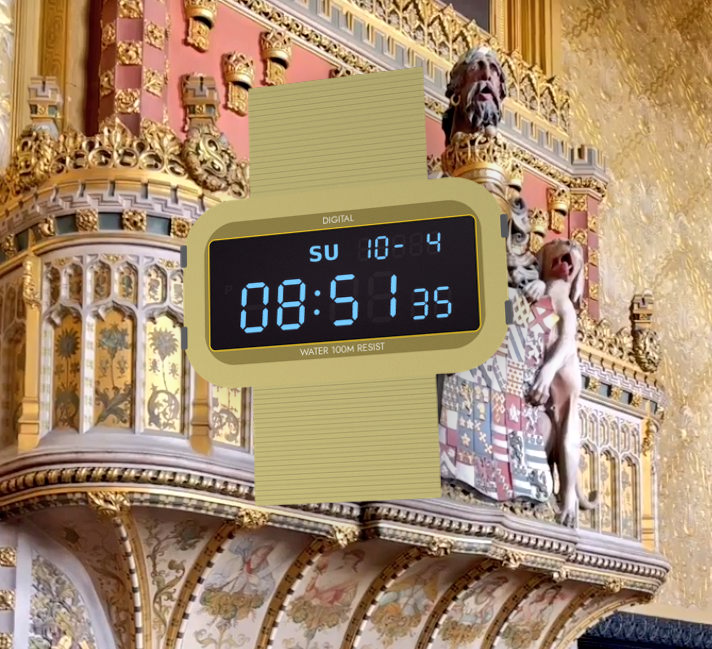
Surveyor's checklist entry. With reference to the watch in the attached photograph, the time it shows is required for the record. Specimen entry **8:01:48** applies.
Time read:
**8:51:35**
